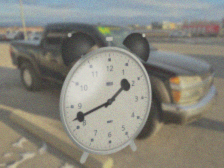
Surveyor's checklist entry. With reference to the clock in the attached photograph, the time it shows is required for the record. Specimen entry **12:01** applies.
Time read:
**1:42**
